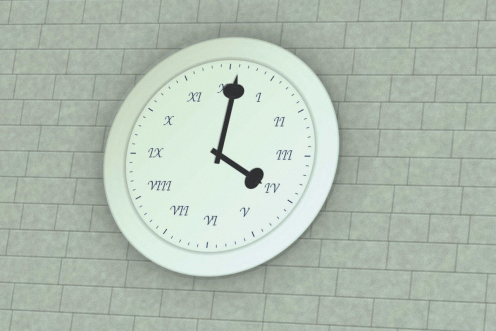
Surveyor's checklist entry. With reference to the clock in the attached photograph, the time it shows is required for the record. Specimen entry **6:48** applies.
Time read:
**4:01**
